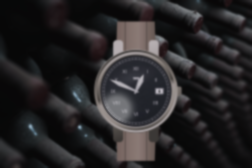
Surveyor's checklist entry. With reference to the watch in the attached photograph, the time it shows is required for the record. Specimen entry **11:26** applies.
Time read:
**12:49**
